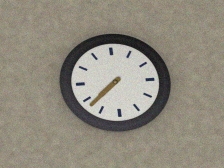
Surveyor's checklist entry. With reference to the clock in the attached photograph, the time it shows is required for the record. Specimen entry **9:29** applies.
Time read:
**7:38**
